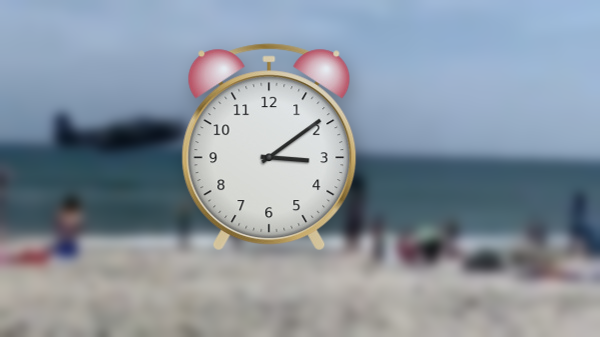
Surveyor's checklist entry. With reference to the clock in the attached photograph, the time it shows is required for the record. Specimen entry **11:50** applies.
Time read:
**3:09**
